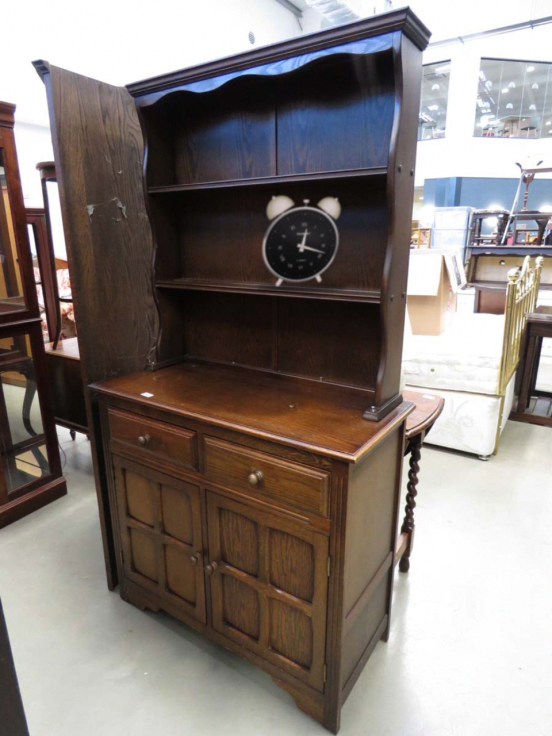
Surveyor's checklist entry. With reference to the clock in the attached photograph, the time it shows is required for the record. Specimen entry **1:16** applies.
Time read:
**12:18**
